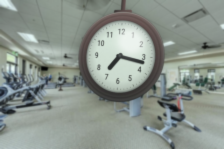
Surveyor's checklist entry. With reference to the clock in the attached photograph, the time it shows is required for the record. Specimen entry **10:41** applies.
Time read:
**7:17**
